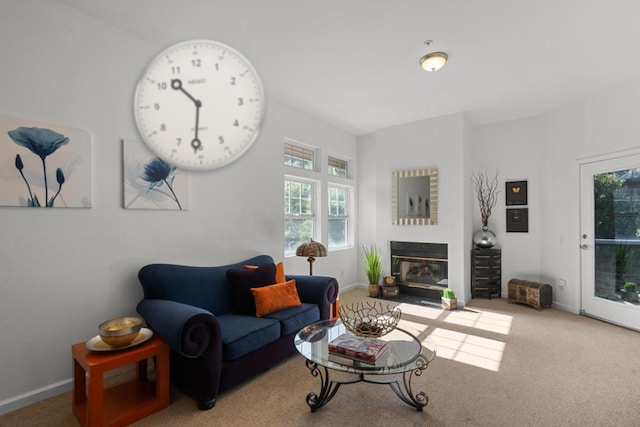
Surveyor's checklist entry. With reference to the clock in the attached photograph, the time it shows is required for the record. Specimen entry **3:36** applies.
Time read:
**10:31**
